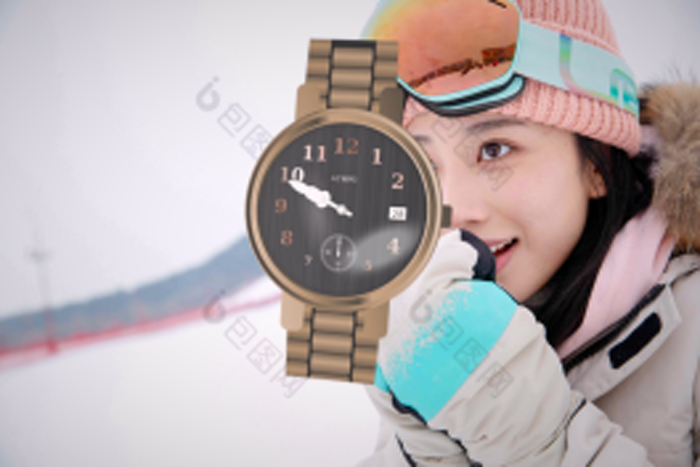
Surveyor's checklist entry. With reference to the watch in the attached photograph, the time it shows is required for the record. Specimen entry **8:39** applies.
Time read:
**9:49**
